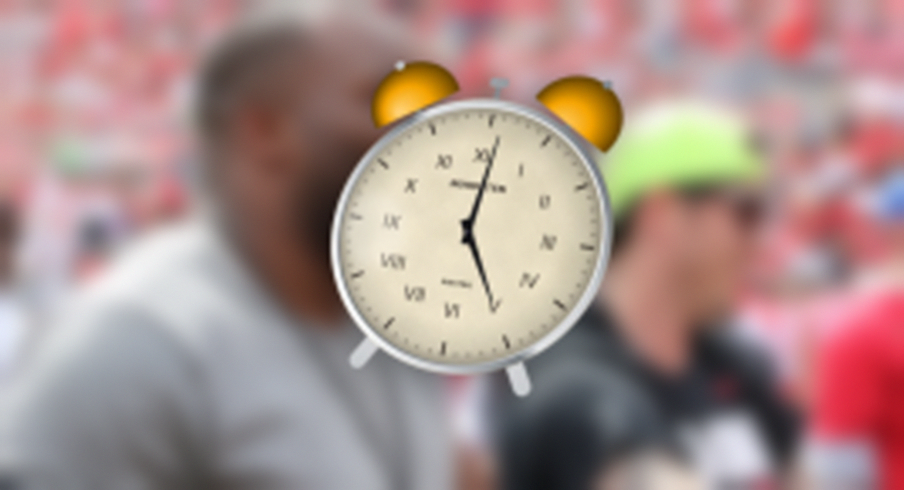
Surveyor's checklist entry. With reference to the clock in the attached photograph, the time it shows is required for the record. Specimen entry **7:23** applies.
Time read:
**5:01**
